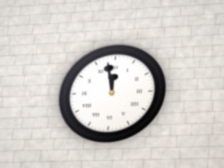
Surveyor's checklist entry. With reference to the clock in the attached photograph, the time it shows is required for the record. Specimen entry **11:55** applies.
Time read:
**11:58**
